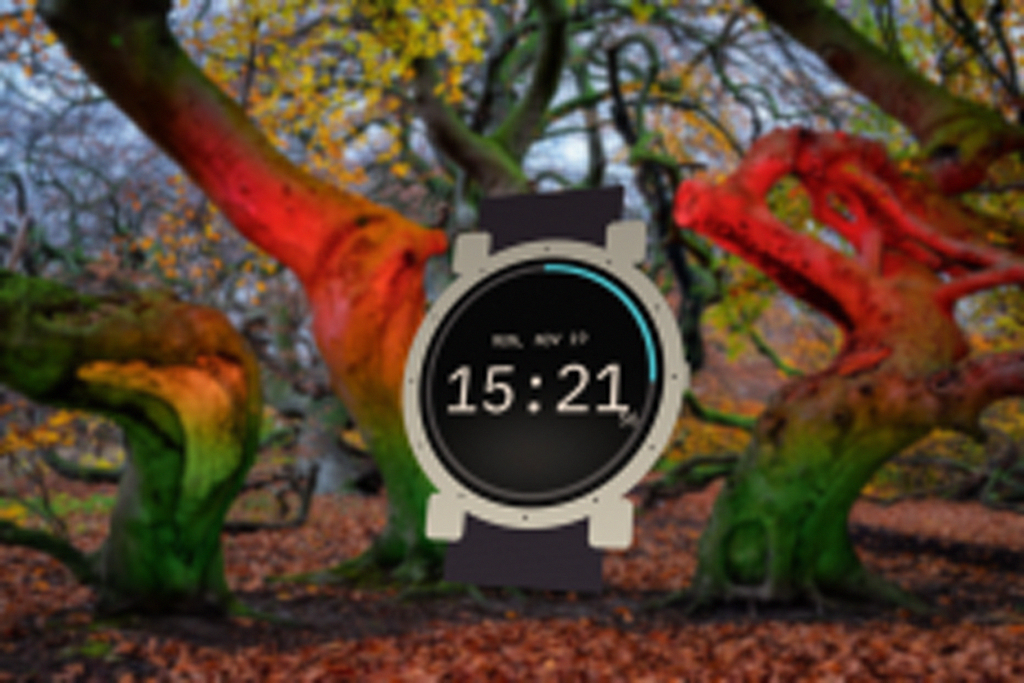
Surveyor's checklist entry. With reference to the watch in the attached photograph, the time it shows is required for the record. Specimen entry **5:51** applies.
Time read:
**15:21**
